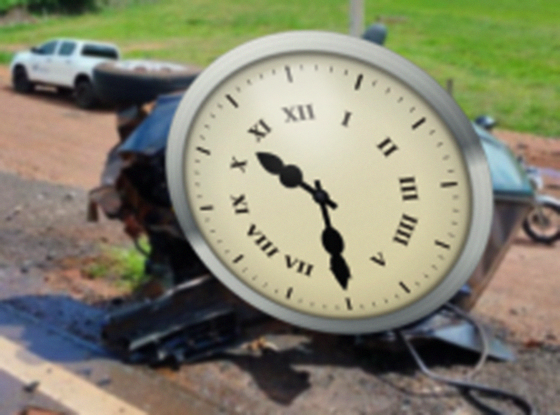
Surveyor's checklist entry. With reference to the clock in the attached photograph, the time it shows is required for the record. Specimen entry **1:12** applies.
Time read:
**10:30**
